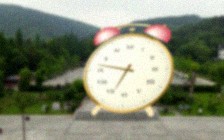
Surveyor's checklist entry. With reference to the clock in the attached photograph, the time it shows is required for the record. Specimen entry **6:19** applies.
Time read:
**6:47**
